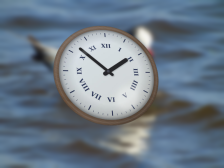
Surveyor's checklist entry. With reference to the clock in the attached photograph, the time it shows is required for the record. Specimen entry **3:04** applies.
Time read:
**1:52**
